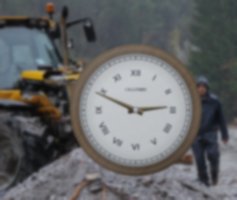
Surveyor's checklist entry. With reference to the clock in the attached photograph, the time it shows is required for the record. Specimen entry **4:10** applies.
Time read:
**2:49**
